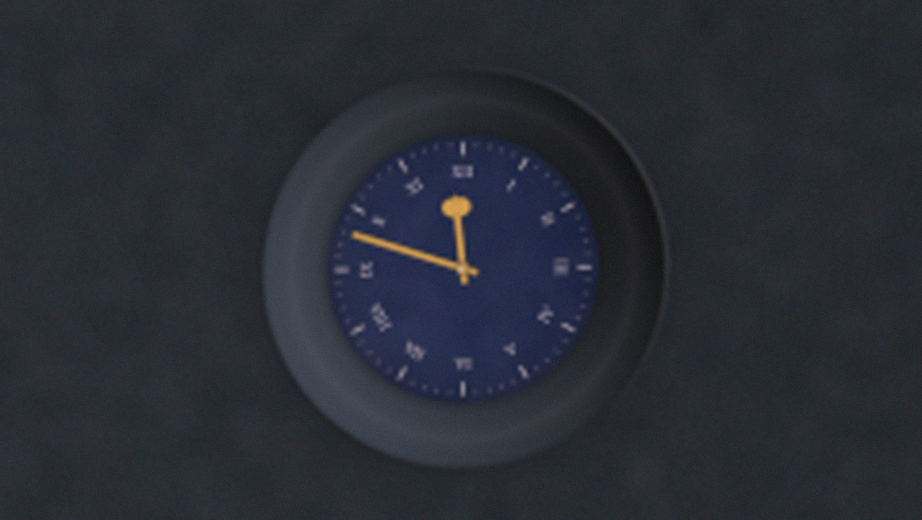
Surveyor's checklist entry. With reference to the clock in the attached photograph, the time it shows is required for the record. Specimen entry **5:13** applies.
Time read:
**11:48**
